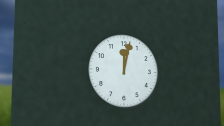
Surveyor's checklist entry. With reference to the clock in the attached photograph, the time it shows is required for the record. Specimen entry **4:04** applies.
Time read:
**12:02**
